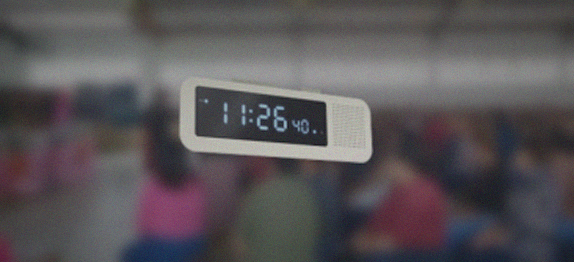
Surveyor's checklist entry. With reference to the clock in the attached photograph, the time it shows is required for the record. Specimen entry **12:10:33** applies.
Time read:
**11:26:40**
